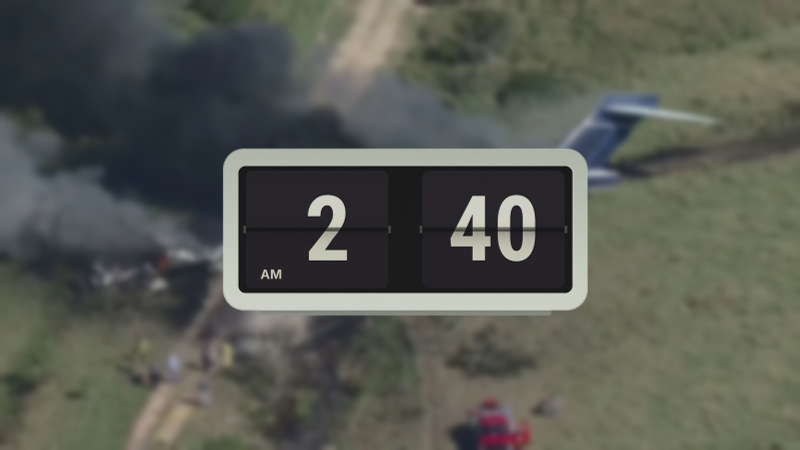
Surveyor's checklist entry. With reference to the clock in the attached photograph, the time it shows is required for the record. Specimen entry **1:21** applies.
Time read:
**2:40**
